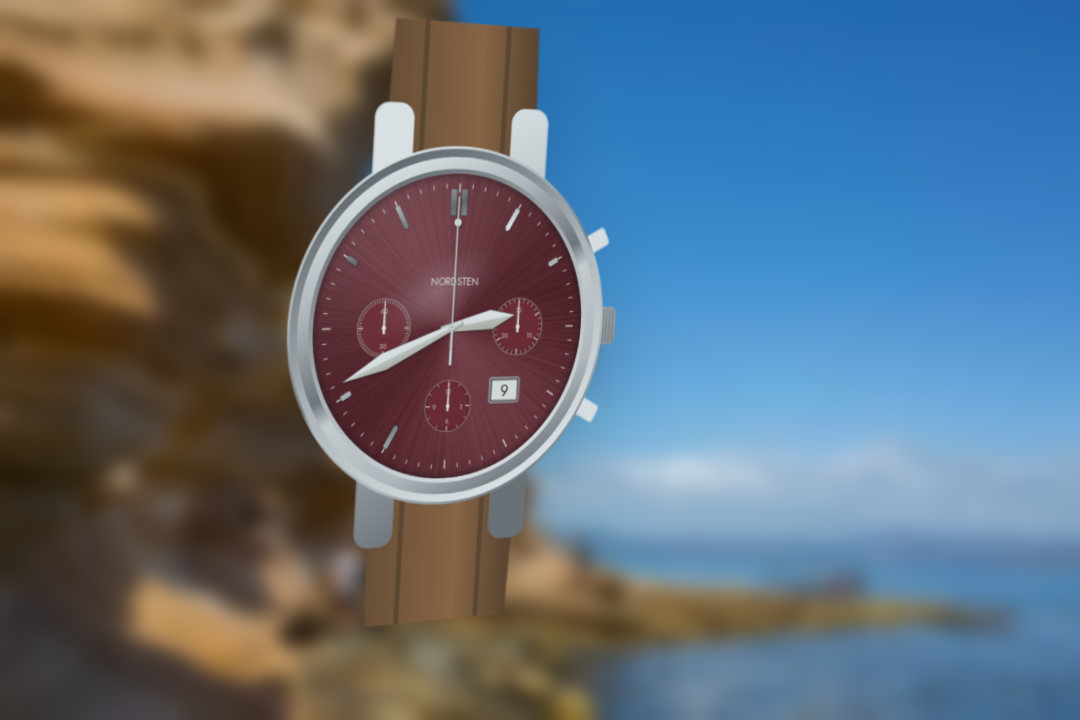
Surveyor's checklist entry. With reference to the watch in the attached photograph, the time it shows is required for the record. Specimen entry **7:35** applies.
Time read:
**2:41**
